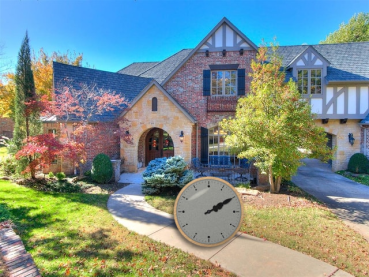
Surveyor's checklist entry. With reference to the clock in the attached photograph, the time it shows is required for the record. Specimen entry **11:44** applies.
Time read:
**2:10**
